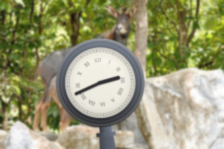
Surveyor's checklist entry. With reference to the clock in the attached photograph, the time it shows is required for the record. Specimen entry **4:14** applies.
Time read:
**2:42**
